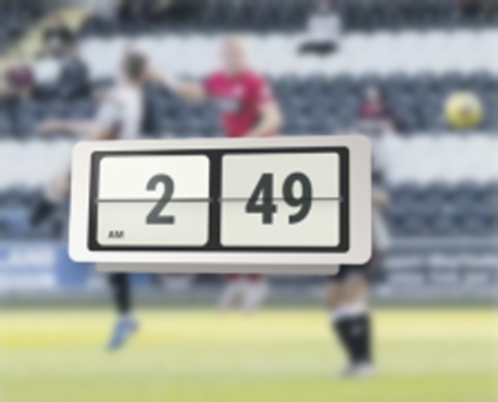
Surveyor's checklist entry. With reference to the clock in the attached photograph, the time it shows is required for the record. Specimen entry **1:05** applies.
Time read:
**2:49**
